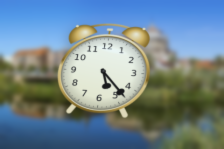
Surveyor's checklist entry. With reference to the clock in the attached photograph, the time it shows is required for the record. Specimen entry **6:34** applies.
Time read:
**5:23**
